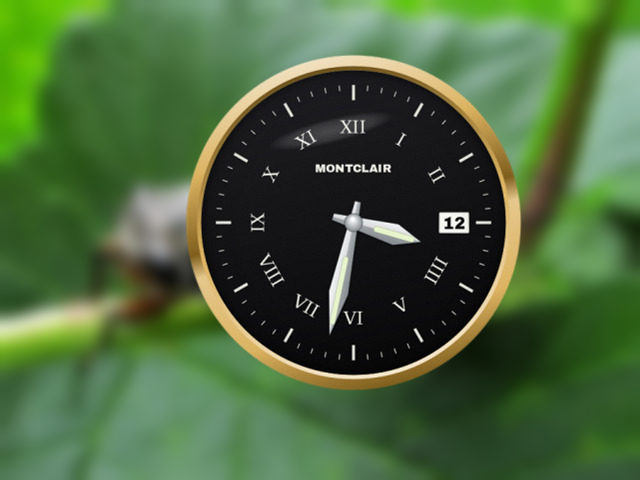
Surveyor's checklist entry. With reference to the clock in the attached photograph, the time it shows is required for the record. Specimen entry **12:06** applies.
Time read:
**3:32**
